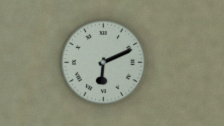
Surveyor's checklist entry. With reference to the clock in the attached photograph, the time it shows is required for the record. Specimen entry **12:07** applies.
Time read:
**6:11**
